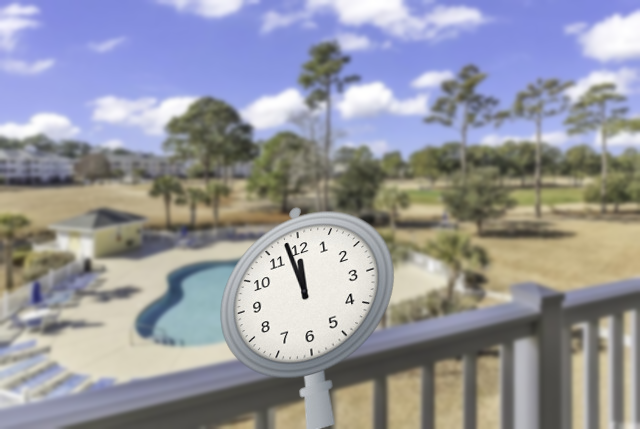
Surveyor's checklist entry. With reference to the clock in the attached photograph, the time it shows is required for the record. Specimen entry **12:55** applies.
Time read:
**11:58**
